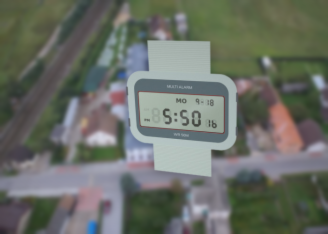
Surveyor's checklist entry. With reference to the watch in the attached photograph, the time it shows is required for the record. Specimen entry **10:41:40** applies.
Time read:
**5:50:16**
